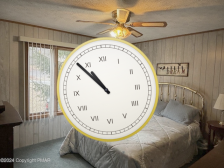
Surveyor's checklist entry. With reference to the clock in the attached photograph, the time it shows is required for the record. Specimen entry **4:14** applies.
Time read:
**10:53**
